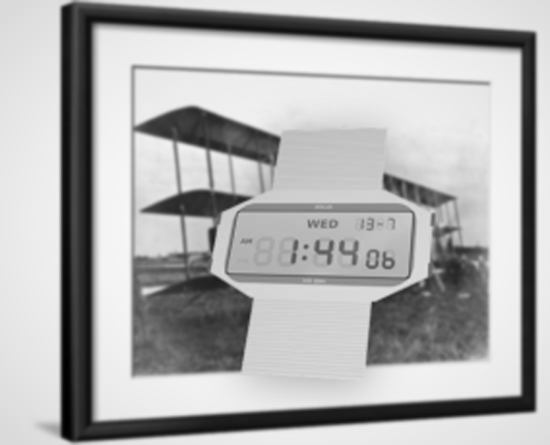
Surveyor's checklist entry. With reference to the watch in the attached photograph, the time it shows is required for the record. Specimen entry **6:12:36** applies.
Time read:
**1:44:06**
